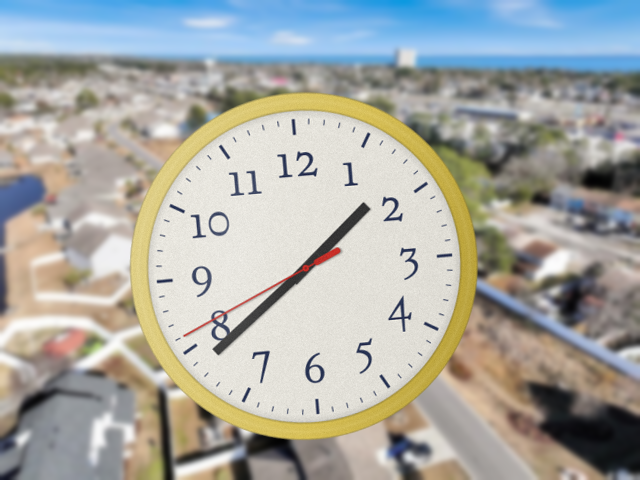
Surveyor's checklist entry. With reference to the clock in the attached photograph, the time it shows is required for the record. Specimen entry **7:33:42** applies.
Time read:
**1:38:41**
